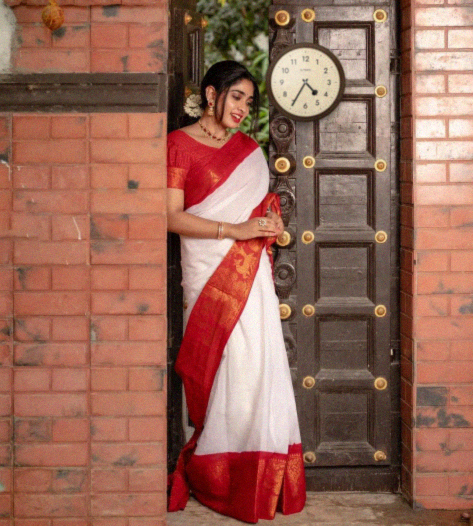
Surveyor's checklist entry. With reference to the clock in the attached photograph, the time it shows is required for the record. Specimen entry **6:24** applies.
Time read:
**4:35**
